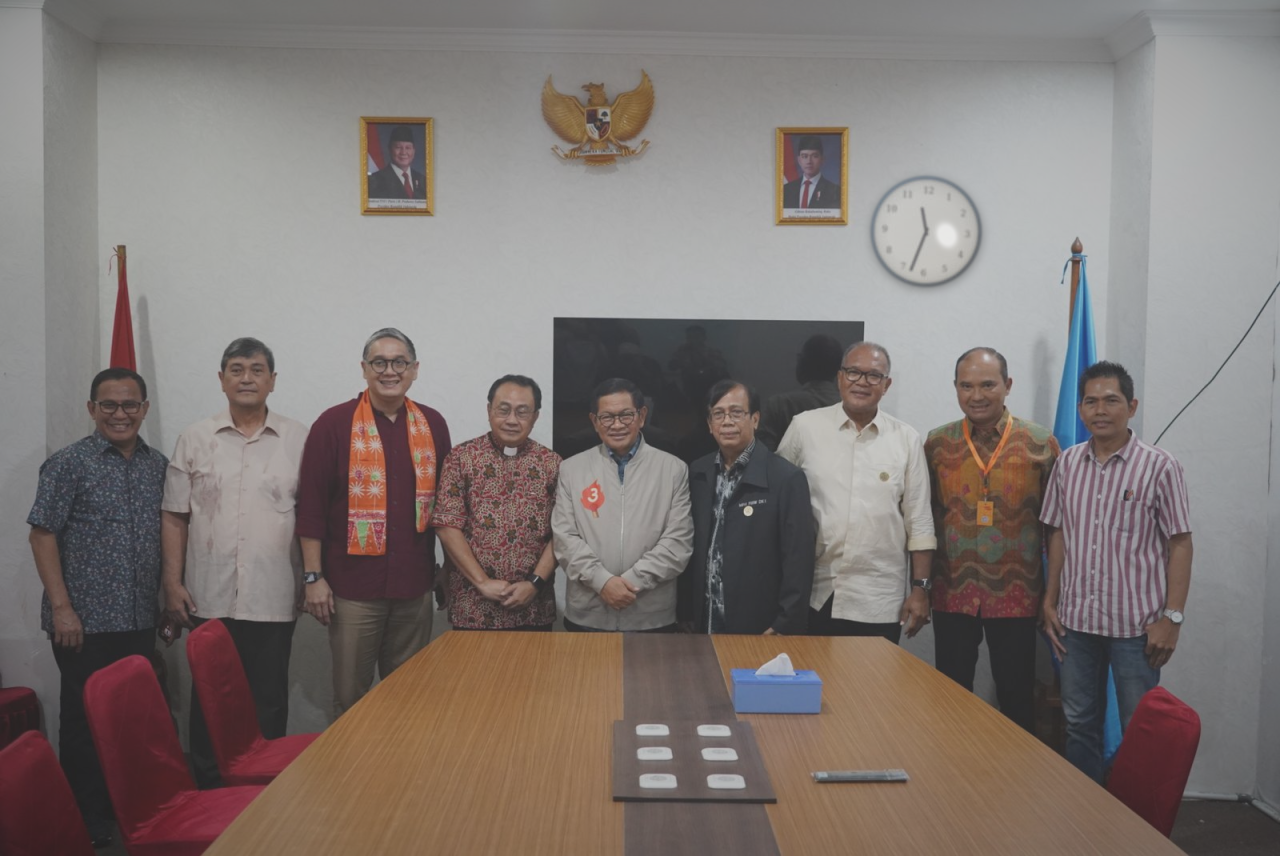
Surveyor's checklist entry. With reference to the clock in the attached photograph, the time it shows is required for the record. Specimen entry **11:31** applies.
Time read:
**11:33**
